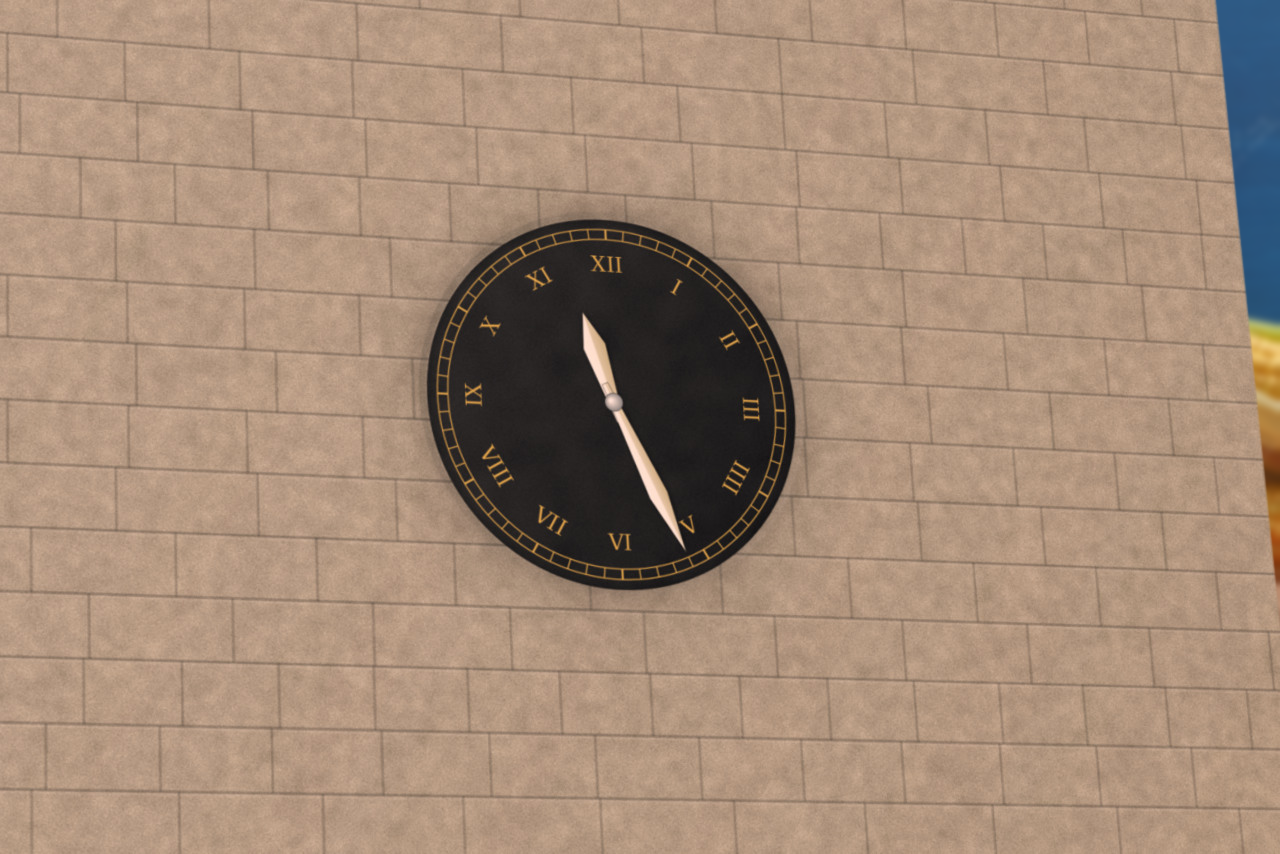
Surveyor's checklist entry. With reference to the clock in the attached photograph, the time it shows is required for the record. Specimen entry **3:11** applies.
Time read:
**11:26**
